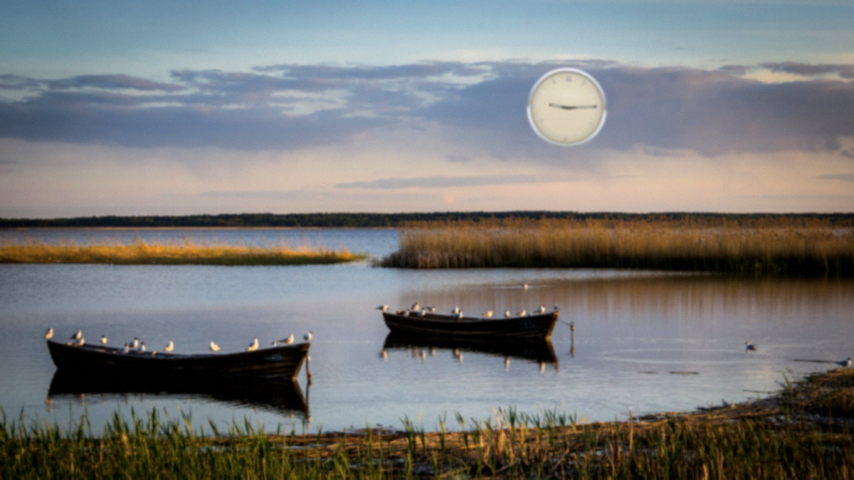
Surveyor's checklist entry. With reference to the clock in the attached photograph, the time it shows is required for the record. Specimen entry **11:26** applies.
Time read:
**9:14**
